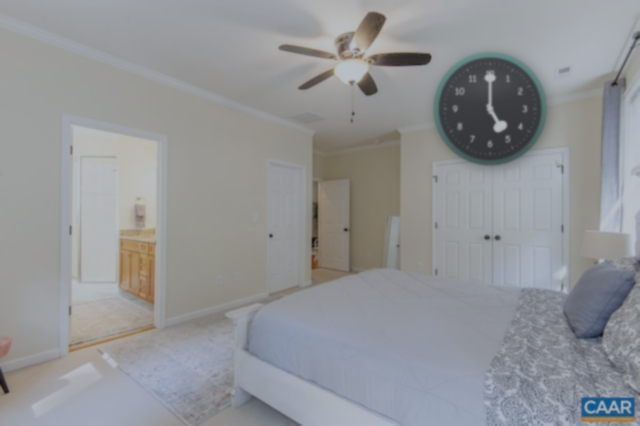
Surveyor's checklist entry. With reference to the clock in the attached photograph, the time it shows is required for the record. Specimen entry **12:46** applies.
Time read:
**5:00**
